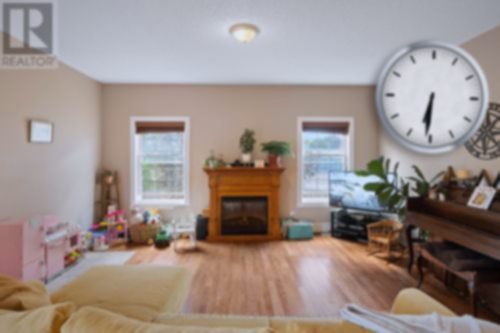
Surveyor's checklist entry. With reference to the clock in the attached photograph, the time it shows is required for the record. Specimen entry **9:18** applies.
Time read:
**6:31**
